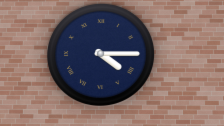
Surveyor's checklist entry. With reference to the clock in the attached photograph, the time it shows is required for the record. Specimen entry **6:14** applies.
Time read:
**4:15**
